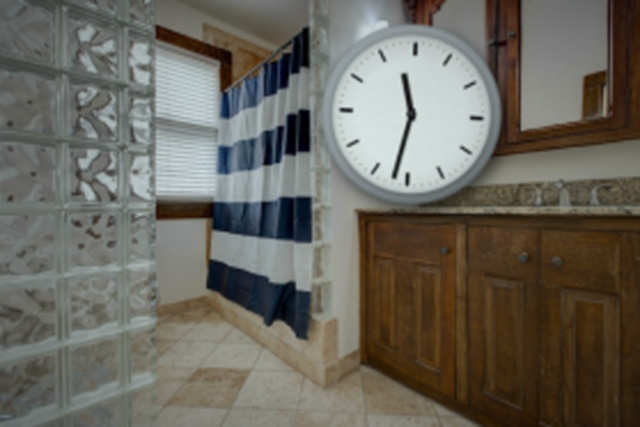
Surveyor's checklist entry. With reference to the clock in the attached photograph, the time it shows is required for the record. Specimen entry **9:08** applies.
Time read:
**11:32**
